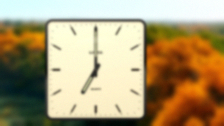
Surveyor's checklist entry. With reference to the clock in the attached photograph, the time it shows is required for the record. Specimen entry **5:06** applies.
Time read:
**7:00**
